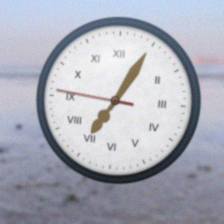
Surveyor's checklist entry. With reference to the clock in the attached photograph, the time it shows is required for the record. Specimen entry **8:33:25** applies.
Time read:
**7:04:46**
